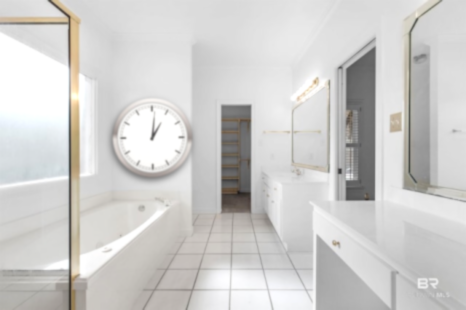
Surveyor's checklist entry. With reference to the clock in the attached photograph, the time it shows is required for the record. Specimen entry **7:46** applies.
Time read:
**1:01**
